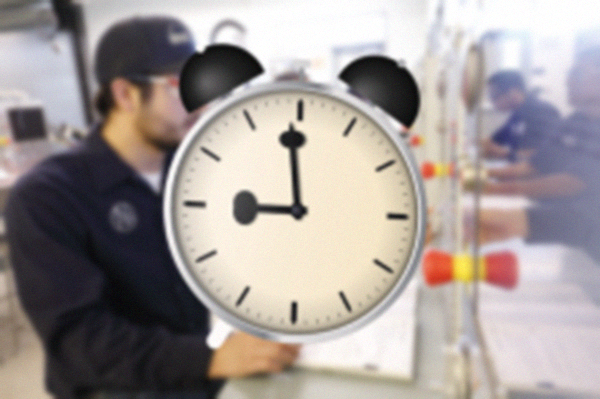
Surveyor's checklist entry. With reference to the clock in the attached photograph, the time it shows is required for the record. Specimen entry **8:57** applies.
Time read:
**8:59**
